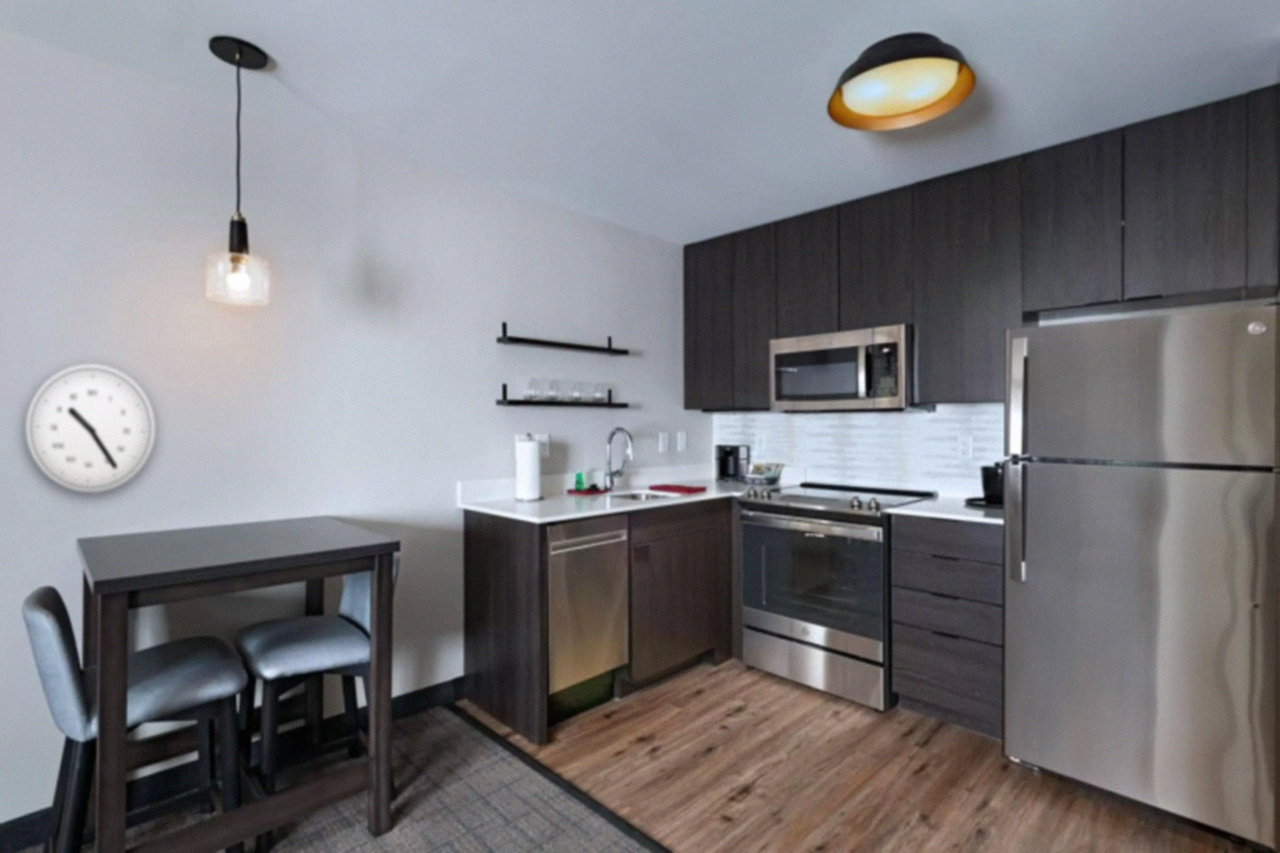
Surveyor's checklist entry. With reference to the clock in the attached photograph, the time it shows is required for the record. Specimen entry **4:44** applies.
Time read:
**10:24**
